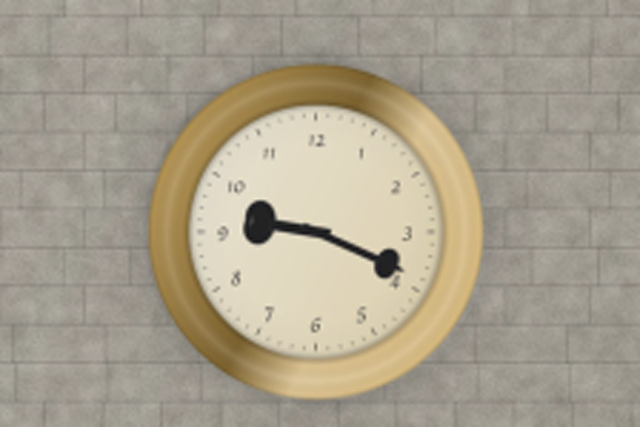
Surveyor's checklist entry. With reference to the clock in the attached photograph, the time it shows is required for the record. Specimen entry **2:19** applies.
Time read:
**9:19**
